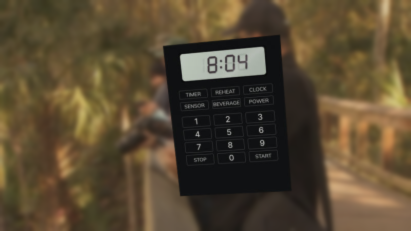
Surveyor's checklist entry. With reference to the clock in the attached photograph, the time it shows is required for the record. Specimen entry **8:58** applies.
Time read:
**8:04**
